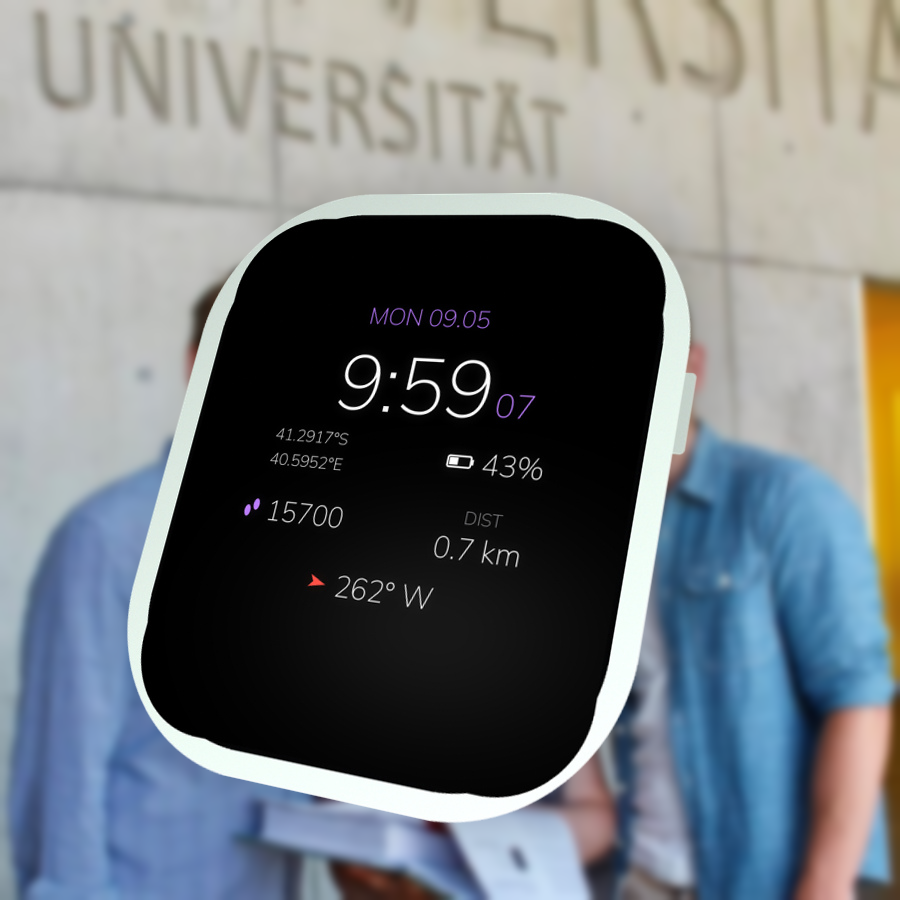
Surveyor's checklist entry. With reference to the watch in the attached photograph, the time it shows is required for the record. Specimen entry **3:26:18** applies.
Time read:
**9:59:07**
